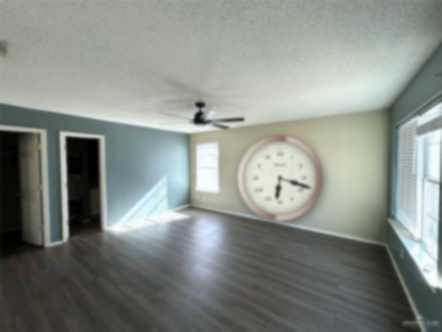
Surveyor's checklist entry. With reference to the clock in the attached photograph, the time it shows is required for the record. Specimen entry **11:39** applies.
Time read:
**6:18**
